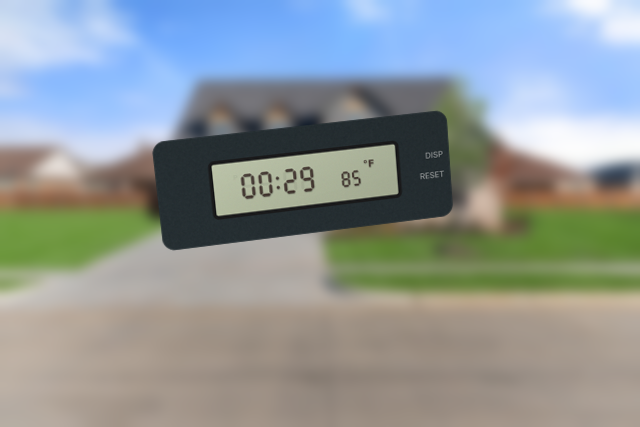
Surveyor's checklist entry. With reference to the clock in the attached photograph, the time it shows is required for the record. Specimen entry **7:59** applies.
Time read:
**0:29**
